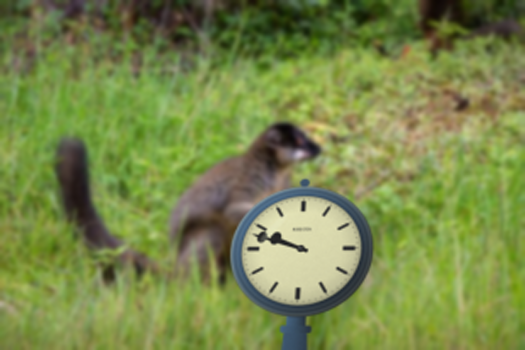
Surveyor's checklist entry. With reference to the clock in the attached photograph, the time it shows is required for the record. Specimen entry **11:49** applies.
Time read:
**9:48**
